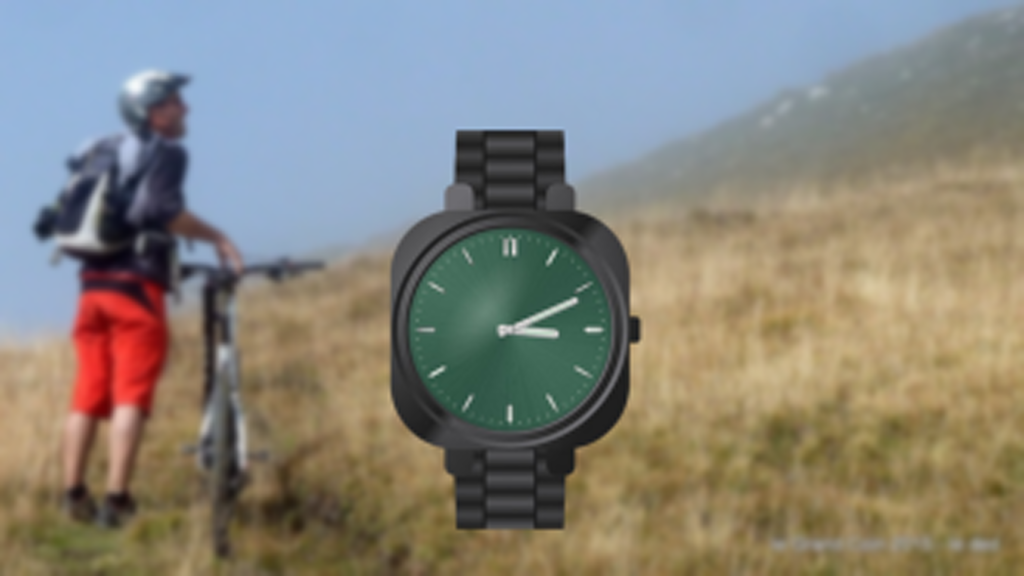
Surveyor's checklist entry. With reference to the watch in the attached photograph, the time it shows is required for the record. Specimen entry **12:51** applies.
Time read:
**3:11**
